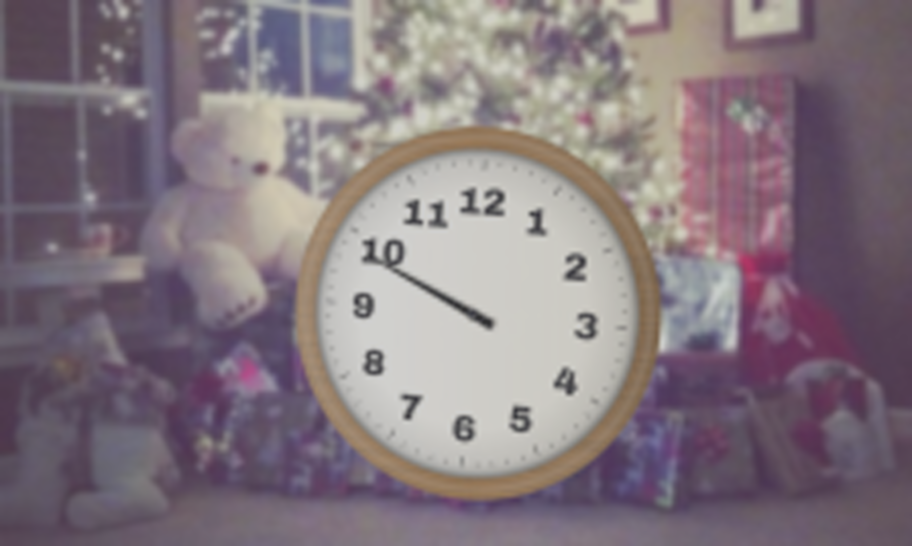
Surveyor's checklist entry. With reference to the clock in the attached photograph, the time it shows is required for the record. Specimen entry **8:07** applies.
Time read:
**9:49**
